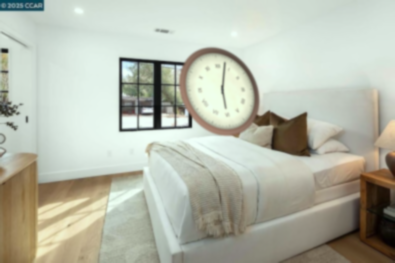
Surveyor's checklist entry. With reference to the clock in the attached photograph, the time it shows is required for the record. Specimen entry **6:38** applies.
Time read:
**6:03**
